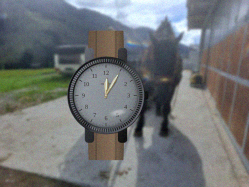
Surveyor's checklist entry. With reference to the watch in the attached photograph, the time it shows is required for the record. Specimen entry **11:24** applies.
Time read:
**12:05**
